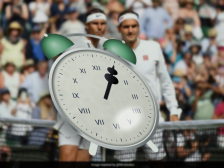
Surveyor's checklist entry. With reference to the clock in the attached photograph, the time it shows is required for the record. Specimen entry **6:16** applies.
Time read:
**1:05**
